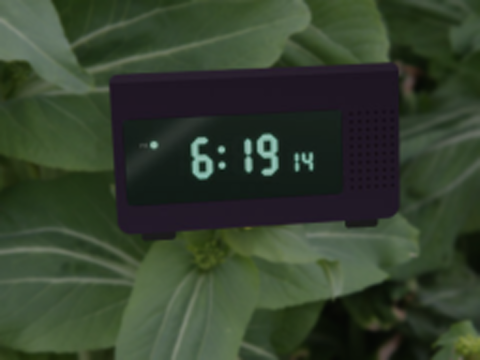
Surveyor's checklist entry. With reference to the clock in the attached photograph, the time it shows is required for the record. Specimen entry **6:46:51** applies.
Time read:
**6:19:14**
